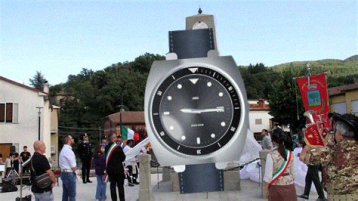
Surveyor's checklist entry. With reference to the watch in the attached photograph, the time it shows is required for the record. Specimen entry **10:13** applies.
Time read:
**9:15**
